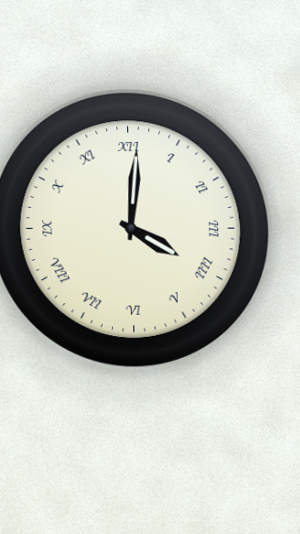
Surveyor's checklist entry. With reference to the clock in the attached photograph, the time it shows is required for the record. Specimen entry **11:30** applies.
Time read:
**4:01**
